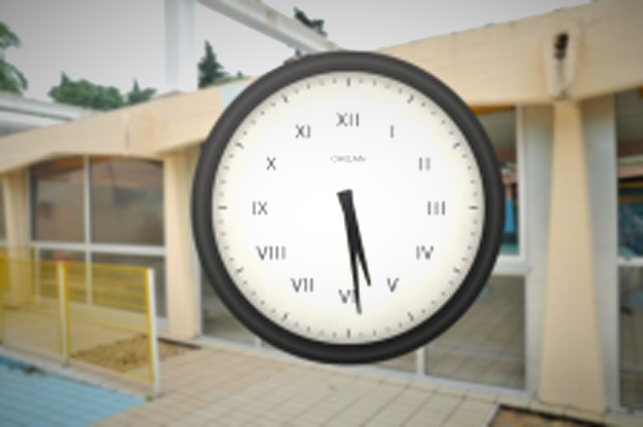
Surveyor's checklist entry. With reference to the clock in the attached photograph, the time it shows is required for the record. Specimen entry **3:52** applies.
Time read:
**5:29**
